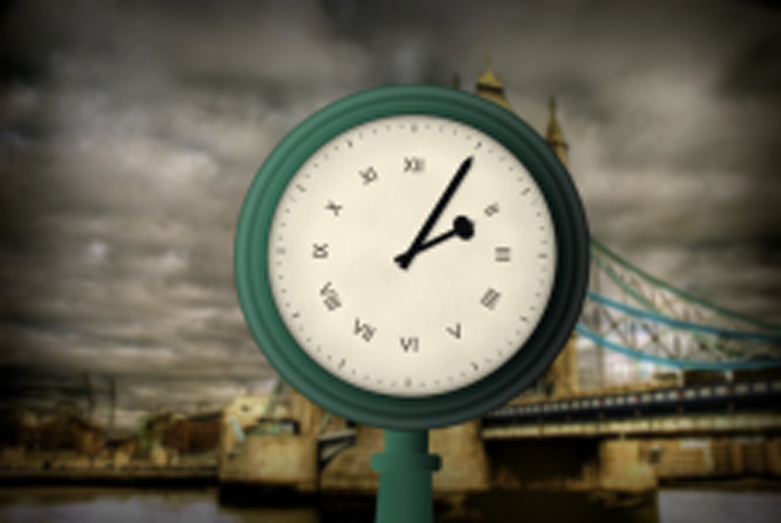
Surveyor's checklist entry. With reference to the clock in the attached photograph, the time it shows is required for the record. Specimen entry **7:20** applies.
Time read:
**2:05**
